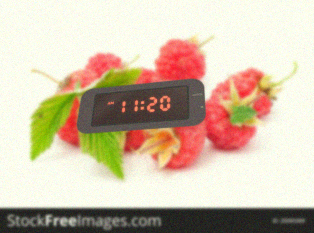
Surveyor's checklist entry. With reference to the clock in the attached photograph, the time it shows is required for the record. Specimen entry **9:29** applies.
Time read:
**11:20**
